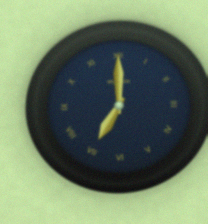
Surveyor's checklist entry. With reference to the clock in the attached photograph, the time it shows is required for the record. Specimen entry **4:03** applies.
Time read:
**7:00**
